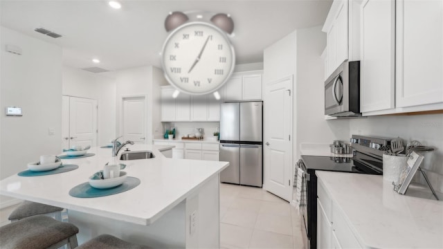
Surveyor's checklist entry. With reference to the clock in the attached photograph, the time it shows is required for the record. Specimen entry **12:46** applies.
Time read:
**7:04**
